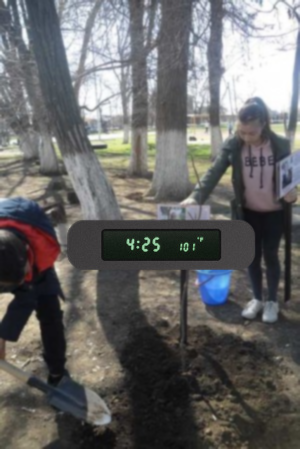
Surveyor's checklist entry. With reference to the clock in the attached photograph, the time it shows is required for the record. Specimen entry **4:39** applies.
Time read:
**4:25**
